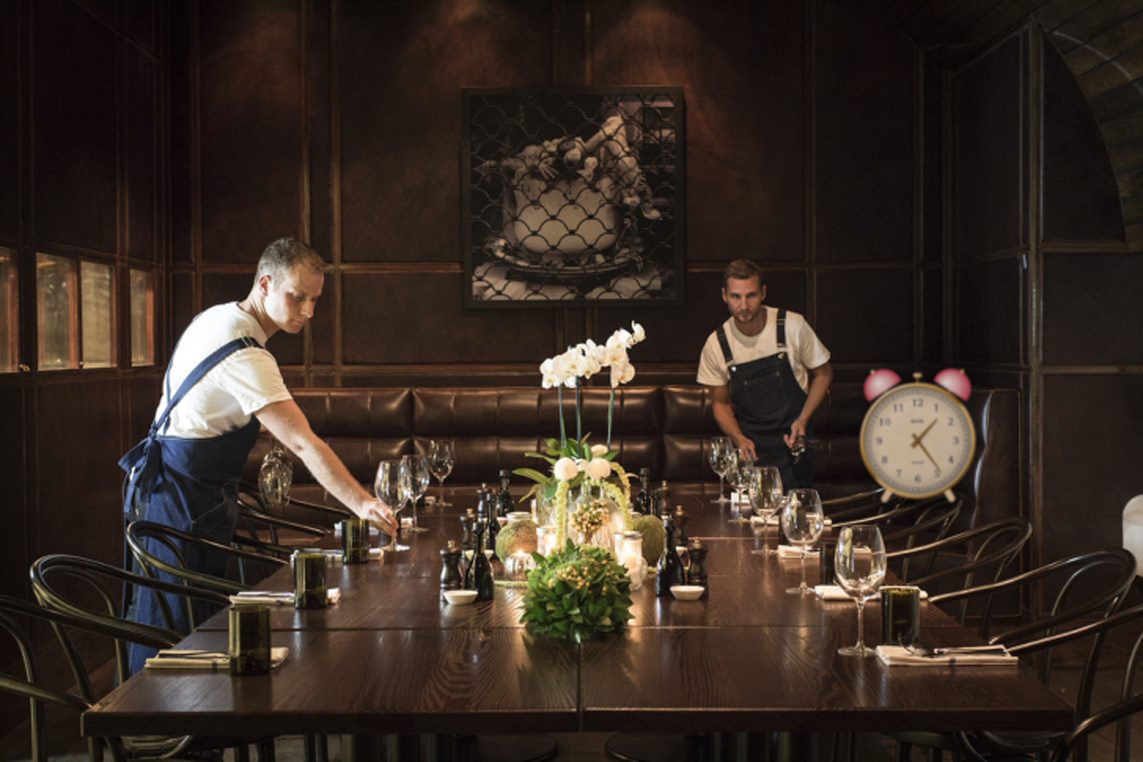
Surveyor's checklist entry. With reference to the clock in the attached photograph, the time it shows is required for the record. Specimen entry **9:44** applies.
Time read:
**1:24**
